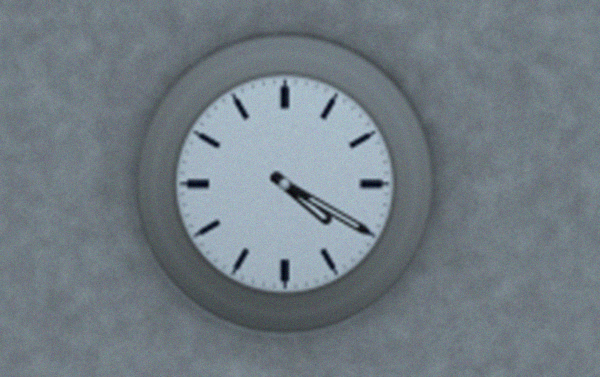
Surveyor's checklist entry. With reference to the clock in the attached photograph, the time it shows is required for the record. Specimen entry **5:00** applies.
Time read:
**4:20**
